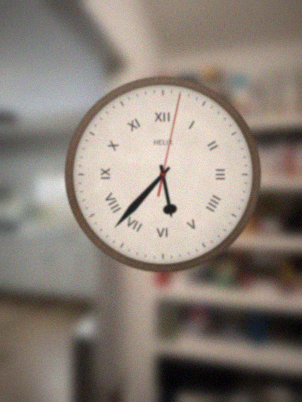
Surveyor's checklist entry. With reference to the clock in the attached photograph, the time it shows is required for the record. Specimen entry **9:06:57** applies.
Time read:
**5:37:02**
